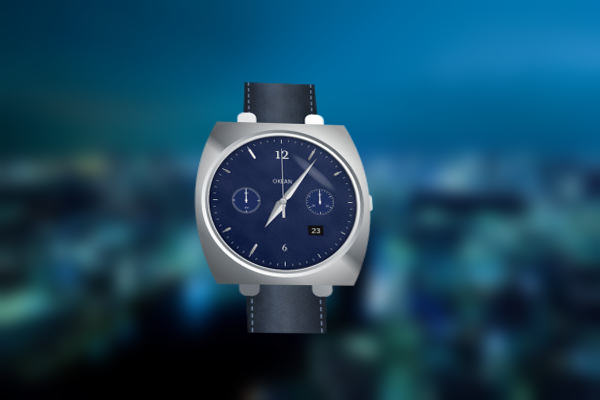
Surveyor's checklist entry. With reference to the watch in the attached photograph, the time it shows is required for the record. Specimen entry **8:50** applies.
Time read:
**7:06**
